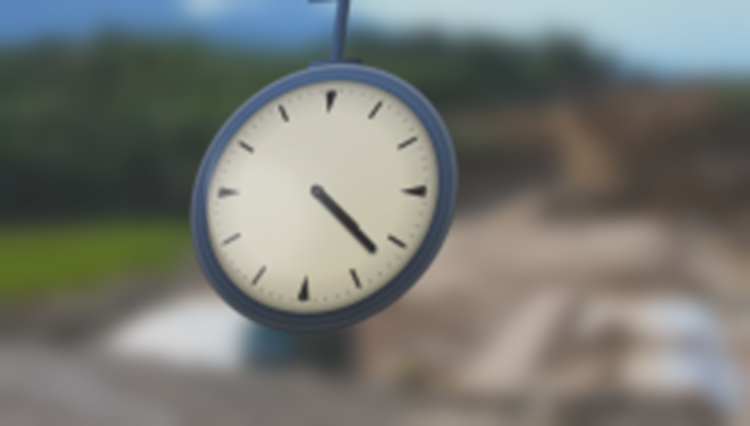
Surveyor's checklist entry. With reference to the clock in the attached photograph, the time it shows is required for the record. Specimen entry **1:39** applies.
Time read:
**4:22**
